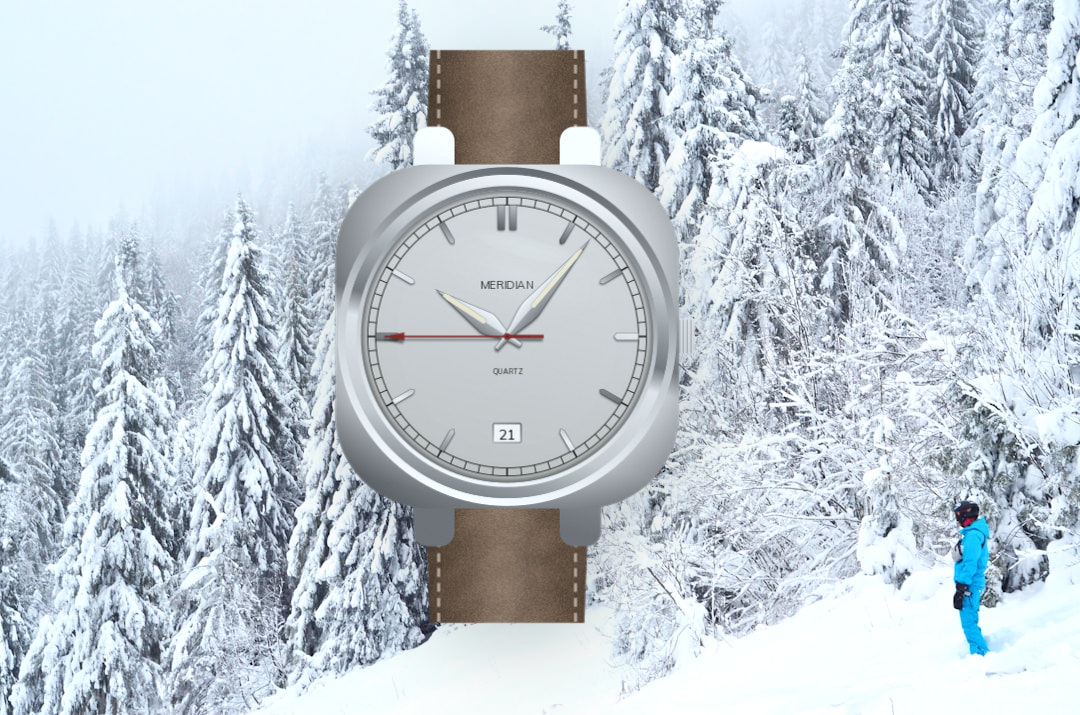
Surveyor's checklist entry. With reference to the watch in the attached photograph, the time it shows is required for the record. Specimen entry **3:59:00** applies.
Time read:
**10:06:45**
